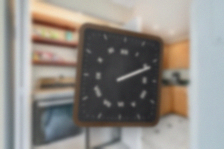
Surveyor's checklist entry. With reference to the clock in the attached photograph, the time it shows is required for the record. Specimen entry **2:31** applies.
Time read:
**2:11**
